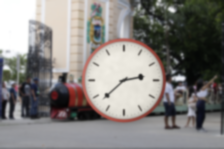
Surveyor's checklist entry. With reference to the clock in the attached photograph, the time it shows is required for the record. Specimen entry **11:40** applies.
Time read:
**2:38**
